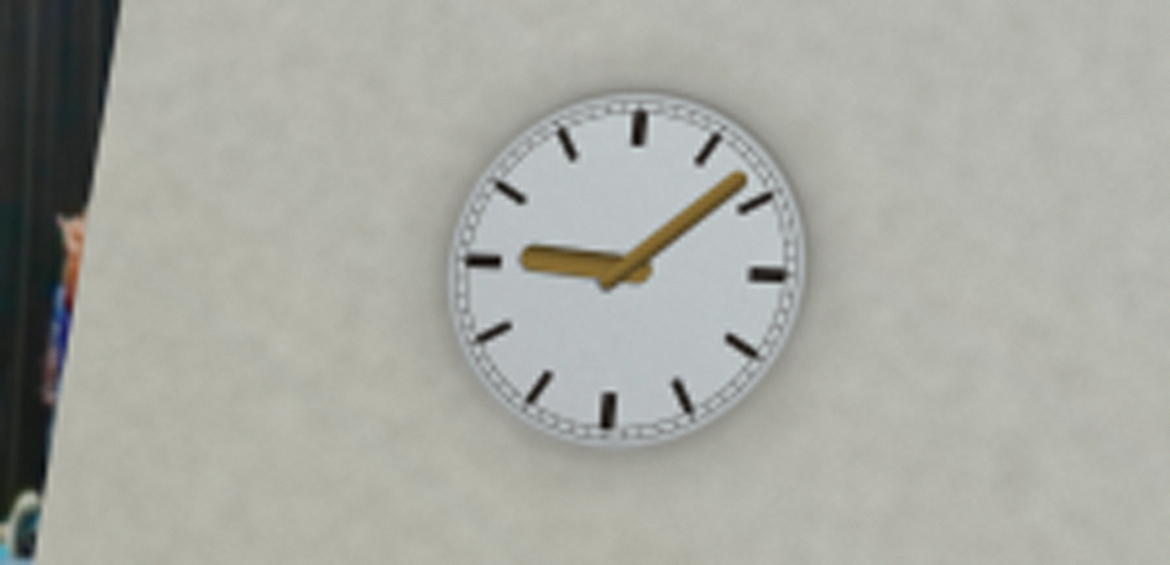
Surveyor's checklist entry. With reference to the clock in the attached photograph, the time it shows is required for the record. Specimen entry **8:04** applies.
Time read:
**9:08**
